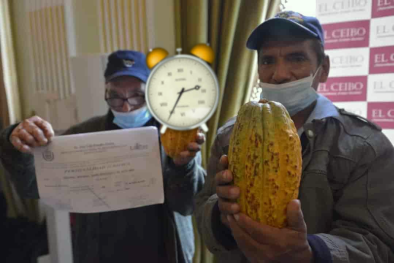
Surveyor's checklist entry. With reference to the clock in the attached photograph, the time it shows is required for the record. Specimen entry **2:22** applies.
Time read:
**2:35**
